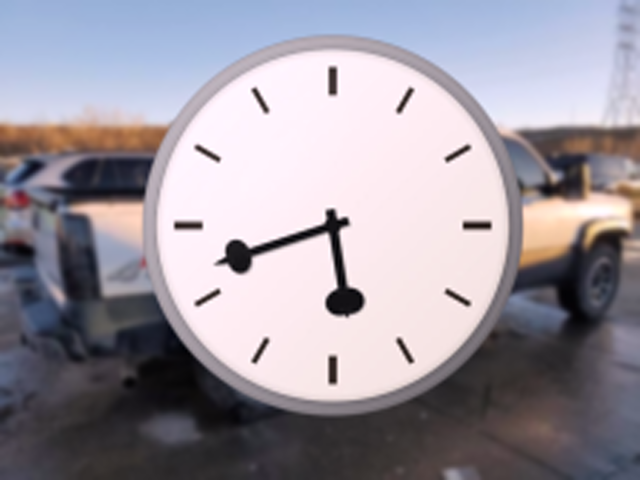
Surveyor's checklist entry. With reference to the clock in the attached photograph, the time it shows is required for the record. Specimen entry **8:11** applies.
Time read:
**5:42**
